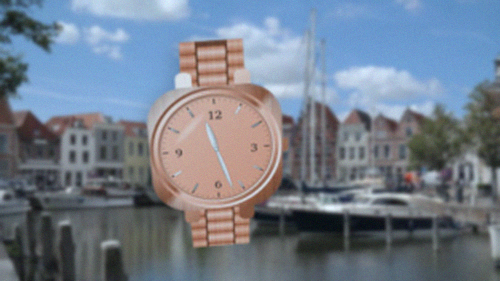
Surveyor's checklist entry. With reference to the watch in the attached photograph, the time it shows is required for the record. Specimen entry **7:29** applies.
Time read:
**11:27**
